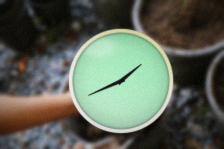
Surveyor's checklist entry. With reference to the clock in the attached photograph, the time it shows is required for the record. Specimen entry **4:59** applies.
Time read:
**1:41**
